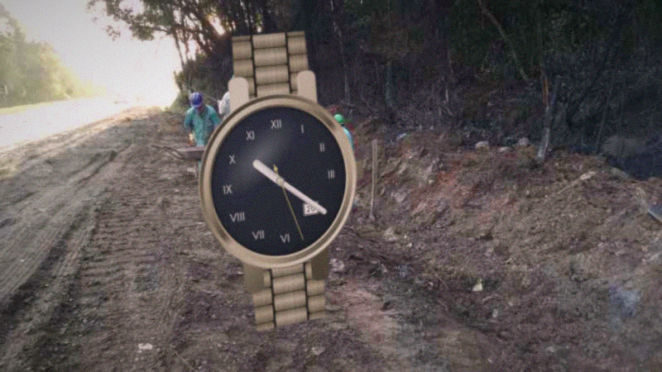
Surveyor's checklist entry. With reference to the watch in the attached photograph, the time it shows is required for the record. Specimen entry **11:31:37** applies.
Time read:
**10:21:27**
